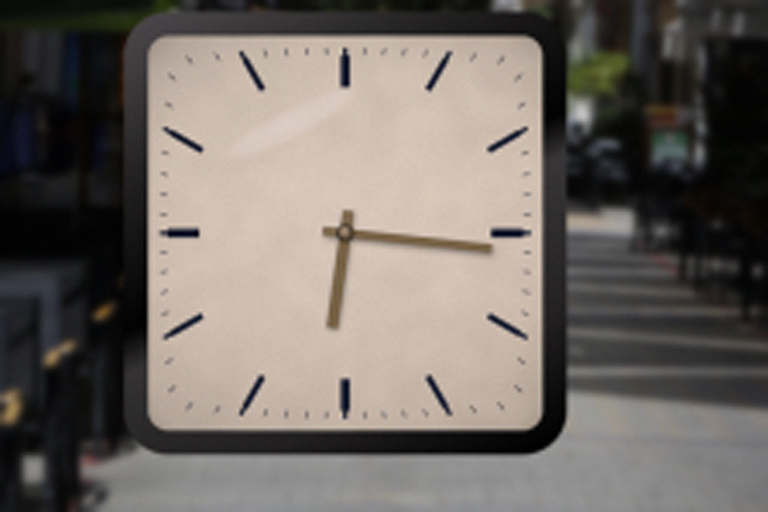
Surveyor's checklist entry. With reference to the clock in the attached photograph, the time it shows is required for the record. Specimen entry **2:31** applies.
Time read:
**6:16**
